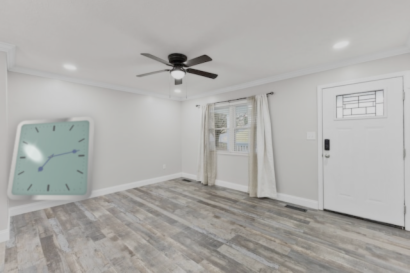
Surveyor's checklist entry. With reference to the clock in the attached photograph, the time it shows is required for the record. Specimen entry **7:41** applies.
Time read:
**7:13**
